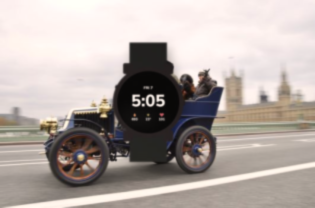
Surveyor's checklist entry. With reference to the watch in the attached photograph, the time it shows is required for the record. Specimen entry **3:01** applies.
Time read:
**5:05**
